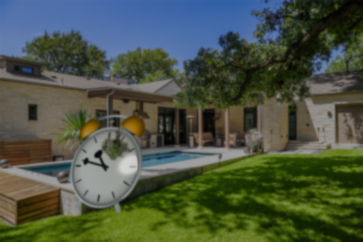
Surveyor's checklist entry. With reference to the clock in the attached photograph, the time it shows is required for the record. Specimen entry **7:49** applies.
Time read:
**10:47**
